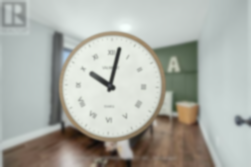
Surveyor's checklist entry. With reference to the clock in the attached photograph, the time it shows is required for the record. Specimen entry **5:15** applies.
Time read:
**10:02**
